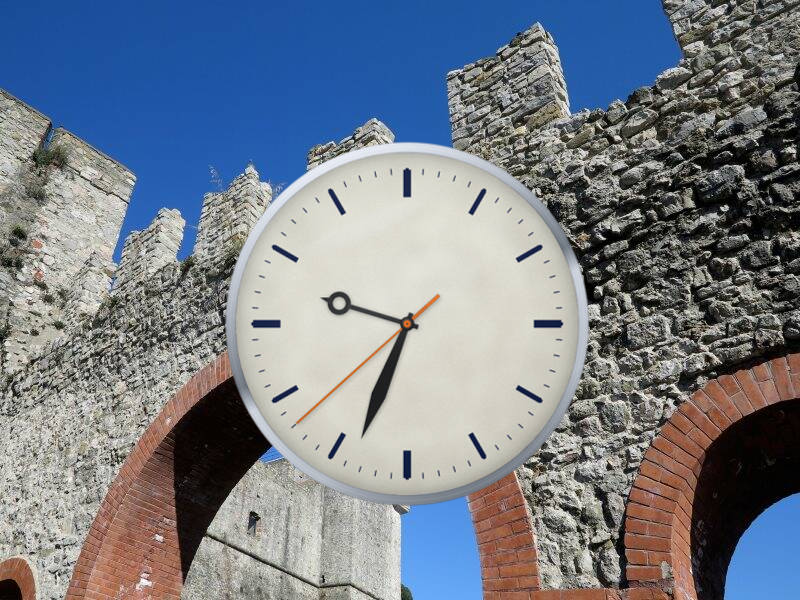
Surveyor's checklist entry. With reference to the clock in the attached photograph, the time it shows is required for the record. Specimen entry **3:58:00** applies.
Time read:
**9:33:38**
